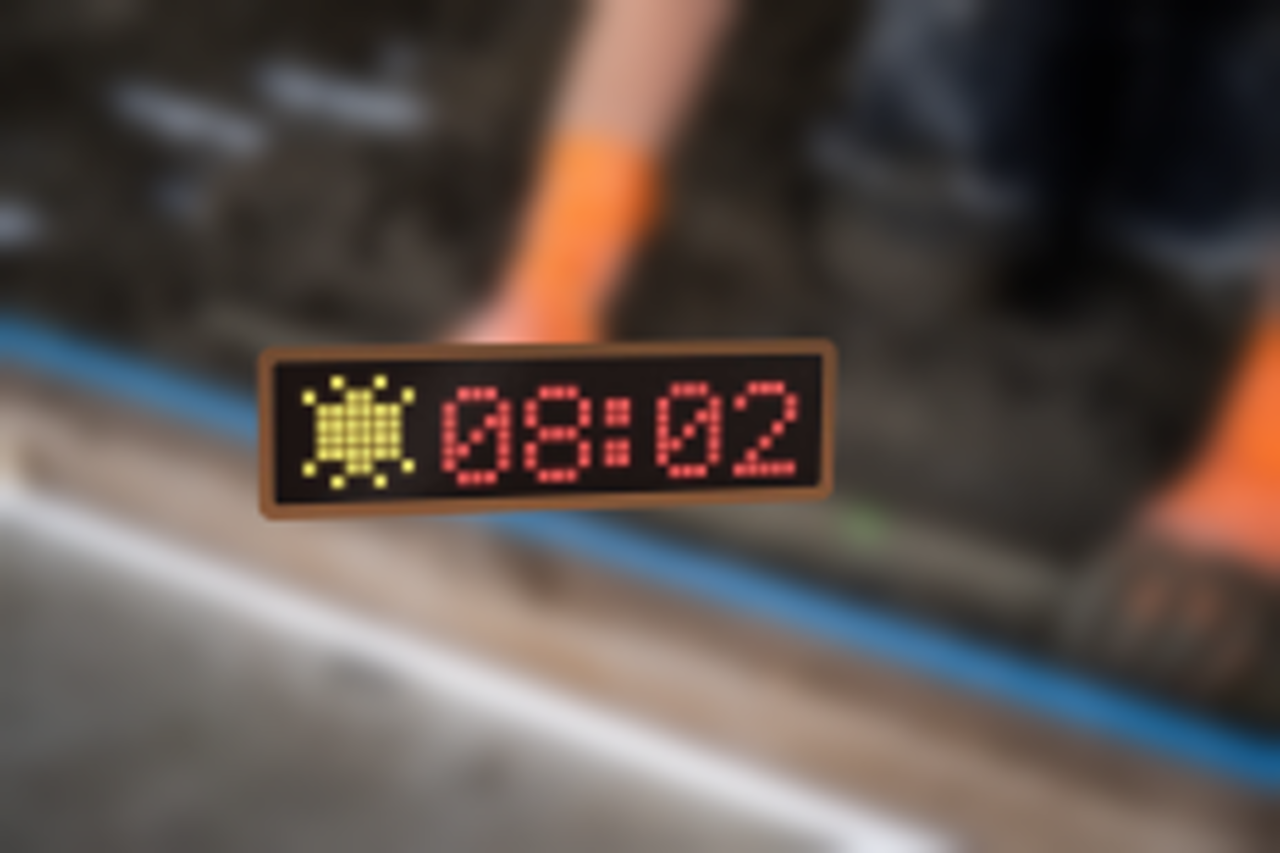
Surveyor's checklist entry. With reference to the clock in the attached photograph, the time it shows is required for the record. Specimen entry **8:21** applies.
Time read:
**8:02**
